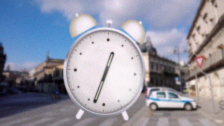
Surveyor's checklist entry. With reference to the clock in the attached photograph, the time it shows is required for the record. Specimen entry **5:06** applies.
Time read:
**12:33**
